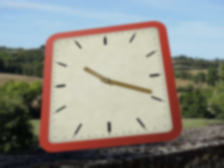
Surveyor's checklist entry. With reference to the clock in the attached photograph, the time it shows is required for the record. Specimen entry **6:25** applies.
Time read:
**10:19**
